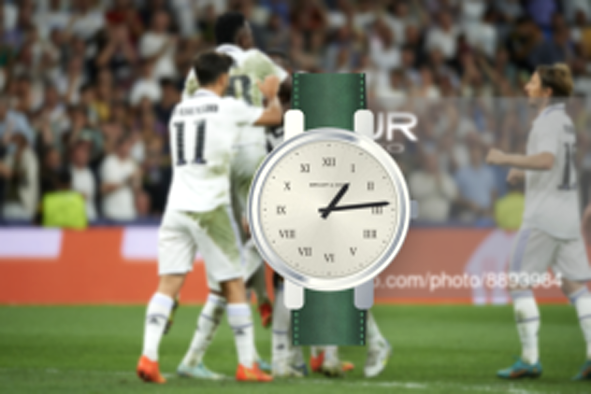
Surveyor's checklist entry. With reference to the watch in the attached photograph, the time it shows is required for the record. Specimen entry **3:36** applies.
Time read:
**1:14**
